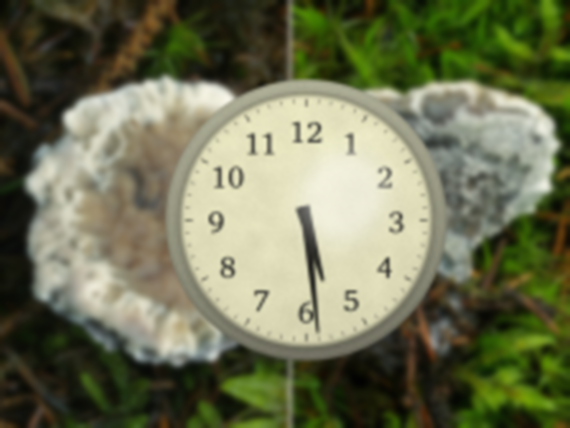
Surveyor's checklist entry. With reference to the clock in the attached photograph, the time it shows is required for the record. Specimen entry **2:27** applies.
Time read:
**5:29**
